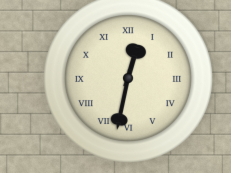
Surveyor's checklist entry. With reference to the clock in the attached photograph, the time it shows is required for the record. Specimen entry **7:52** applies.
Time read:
**12:32**
